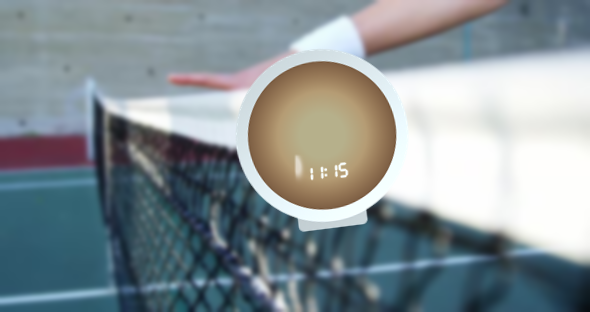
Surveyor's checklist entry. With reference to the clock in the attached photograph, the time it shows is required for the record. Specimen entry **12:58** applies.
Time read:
**11:15**
